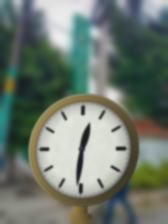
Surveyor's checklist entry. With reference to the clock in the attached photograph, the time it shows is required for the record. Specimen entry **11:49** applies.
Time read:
**12:31**
